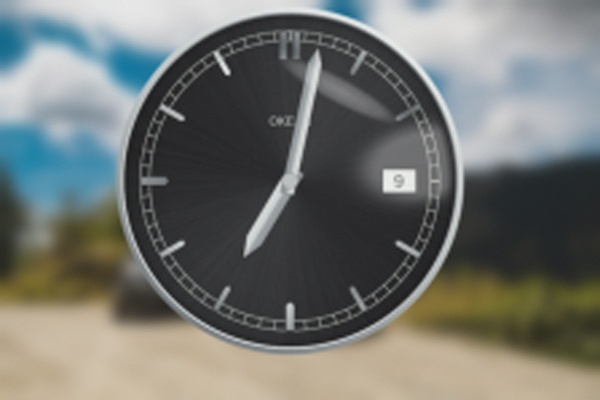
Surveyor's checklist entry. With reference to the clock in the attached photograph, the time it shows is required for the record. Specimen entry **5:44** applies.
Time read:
**7:02**
